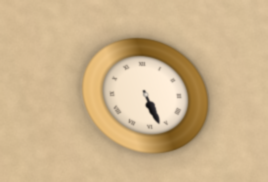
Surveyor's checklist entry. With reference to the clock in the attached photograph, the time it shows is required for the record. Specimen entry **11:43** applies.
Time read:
**5:27**
